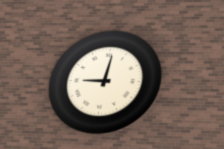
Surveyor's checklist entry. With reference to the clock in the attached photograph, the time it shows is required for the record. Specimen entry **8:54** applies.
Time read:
**9:01**
